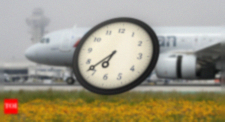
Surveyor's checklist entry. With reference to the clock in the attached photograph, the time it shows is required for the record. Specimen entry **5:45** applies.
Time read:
**6:37**
